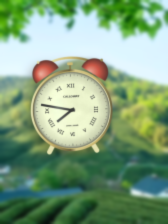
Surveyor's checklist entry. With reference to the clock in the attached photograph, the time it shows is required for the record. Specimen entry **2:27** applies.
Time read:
**7:47**
